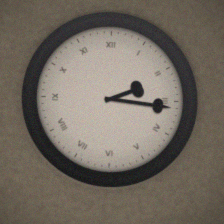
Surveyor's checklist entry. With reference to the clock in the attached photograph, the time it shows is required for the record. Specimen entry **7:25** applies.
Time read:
**2:16**
